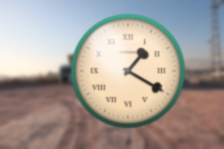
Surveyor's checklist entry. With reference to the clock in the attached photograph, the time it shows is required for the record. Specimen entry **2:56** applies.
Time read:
**1:20**
